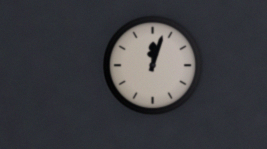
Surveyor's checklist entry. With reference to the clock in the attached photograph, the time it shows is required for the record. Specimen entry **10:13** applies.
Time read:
**12:03**
